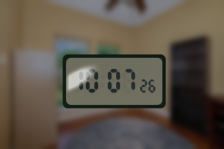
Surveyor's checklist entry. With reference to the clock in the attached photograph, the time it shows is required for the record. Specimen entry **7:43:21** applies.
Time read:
**10:07:26**
